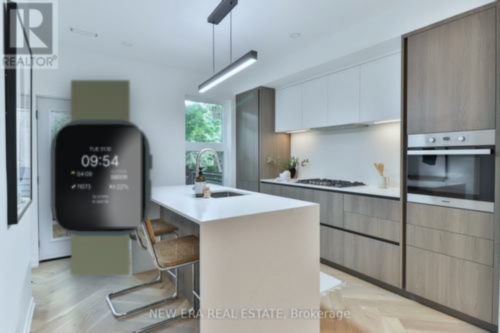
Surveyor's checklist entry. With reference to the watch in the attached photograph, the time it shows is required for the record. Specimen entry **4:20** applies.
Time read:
**9:54**
